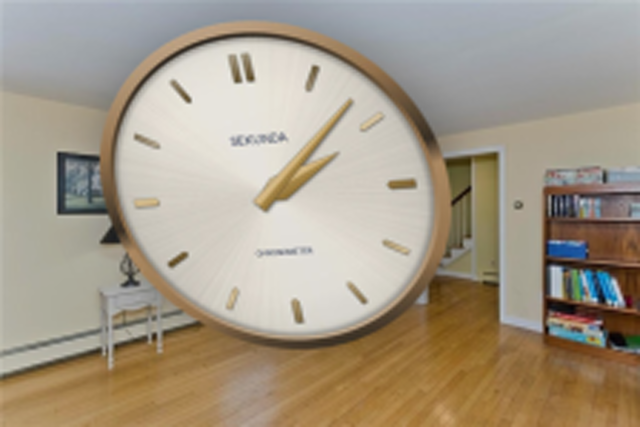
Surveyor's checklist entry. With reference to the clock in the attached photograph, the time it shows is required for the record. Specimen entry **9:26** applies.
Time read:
**2:08**
